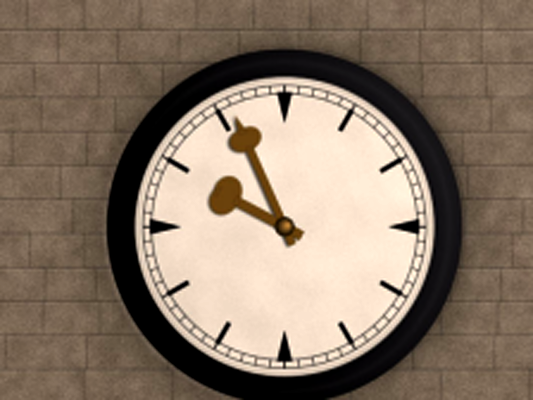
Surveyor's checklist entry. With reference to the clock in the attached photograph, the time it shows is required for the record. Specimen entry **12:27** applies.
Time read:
**9:56**
